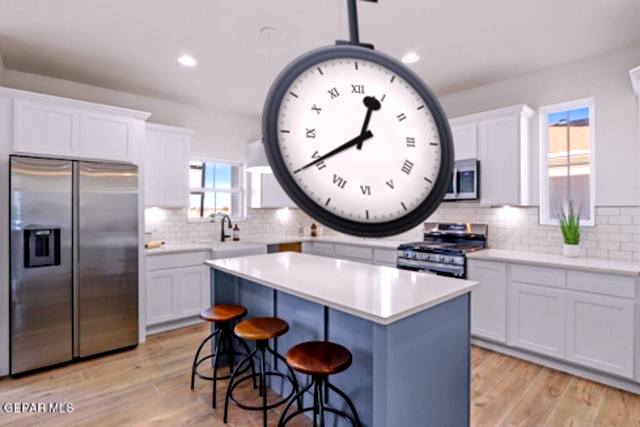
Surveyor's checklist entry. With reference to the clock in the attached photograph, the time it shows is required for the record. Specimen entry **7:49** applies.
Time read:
**12:40**
